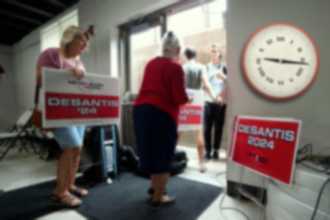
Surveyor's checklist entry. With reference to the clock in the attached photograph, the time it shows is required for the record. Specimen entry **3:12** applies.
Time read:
**9:16**
